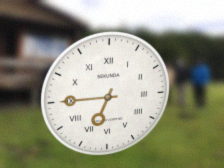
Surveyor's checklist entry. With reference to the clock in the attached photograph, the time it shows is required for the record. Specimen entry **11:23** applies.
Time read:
**6:45**
